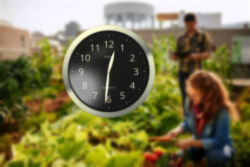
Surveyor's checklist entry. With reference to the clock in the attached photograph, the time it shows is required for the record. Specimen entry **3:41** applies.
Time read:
**12:31**
